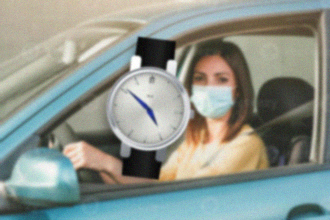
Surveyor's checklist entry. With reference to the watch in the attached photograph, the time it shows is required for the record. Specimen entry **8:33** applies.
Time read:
**4:51**
